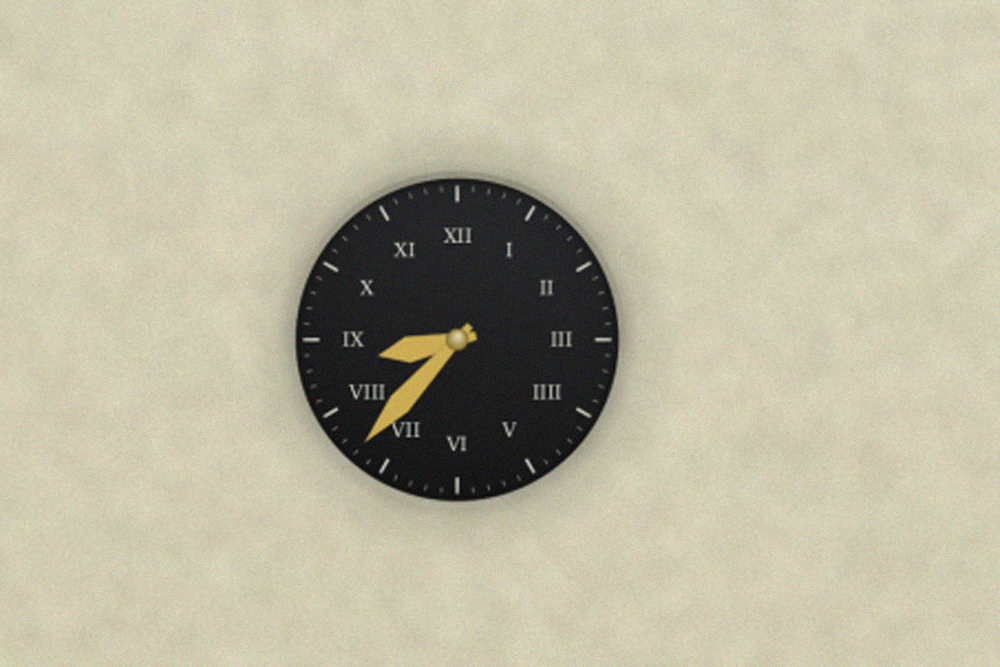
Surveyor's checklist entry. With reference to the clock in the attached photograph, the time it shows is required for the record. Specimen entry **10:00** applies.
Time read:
**8:37**
